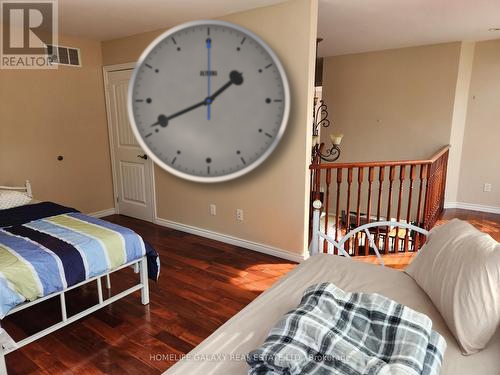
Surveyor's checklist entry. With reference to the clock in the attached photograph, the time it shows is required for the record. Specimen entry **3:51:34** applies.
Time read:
**1:41:00**
